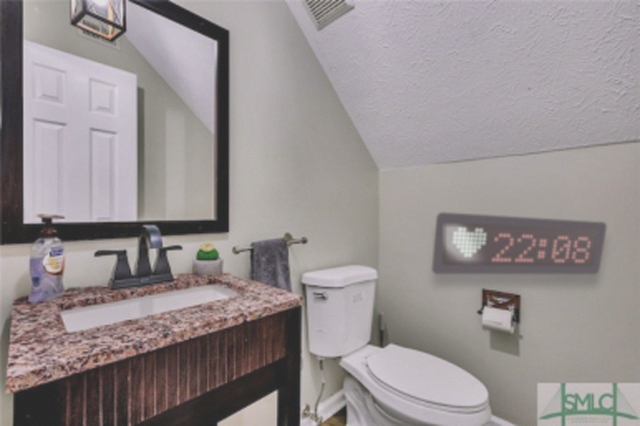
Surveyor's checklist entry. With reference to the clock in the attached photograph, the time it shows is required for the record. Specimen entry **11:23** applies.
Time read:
**22:08**
